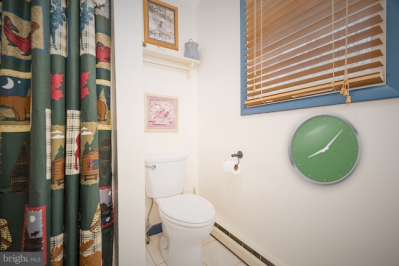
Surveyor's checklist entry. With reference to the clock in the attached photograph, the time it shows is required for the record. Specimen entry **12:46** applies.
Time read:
**8:07**
